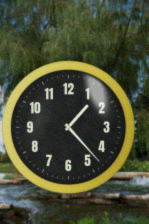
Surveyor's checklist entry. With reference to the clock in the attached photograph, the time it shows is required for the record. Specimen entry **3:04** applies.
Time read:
**1:23**
